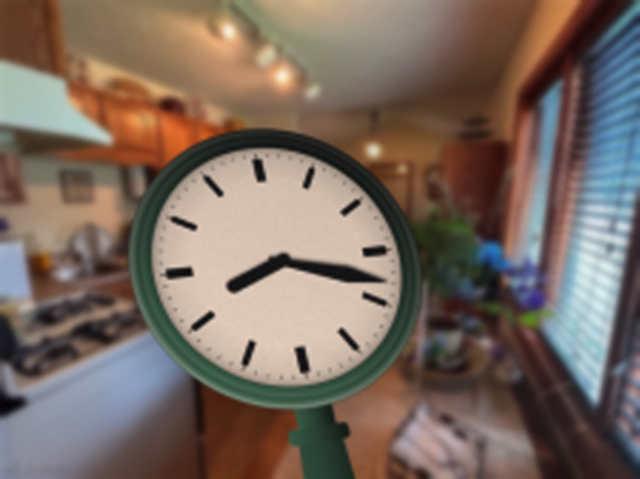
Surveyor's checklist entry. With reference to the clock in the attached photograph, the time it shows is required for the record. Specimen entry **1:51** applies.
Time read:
**8:18**
